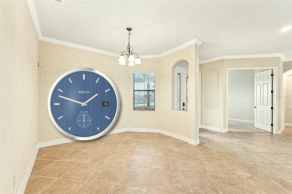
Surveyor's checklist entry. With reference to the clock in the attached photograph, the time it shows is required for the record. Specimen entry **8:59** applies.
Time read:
**1:48**
